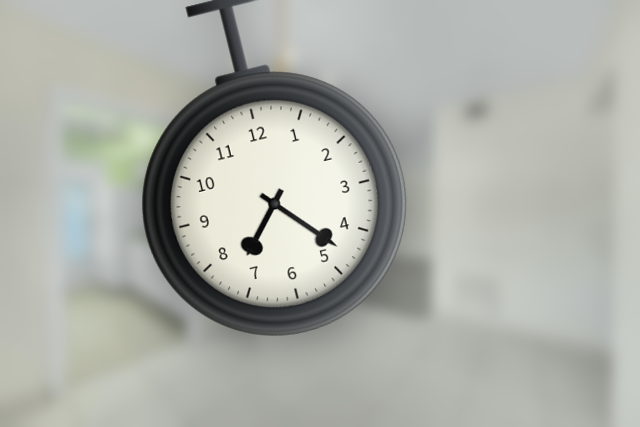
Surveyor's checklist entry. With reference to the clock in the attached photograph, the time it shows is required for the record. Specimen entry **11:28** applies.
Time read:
**7:23**
